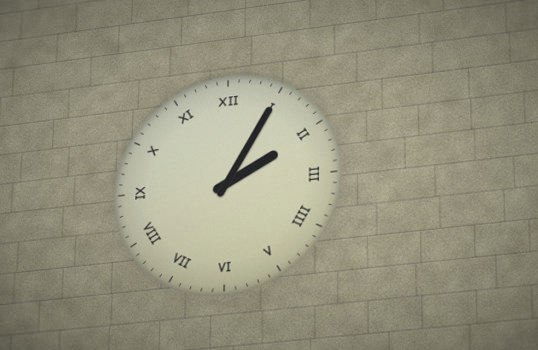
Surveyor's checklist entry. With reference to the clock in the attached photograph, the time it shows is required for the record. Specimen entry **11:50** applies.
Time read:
**2:05**
